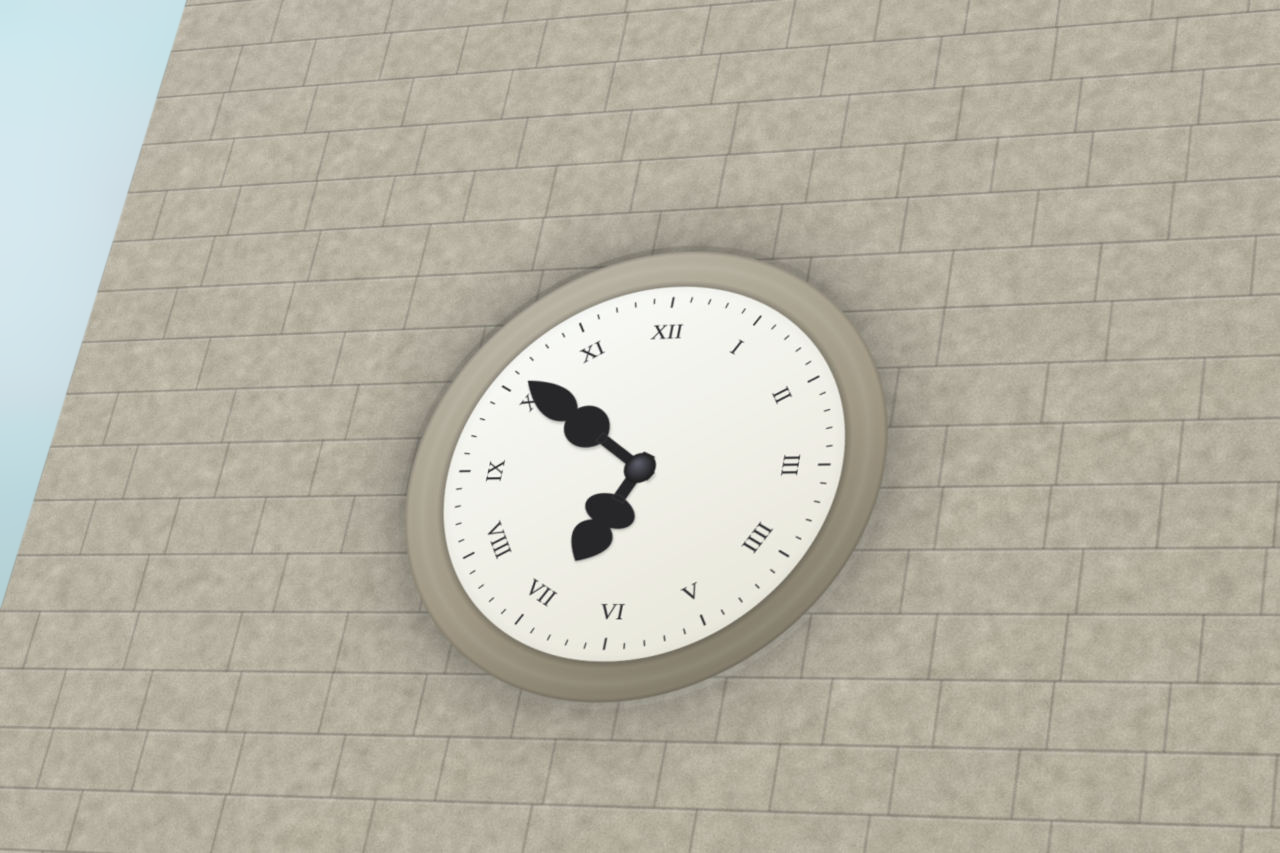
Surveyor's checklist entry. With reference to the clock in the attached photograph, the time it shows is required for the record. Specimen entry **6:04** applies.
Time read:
**6:51**
